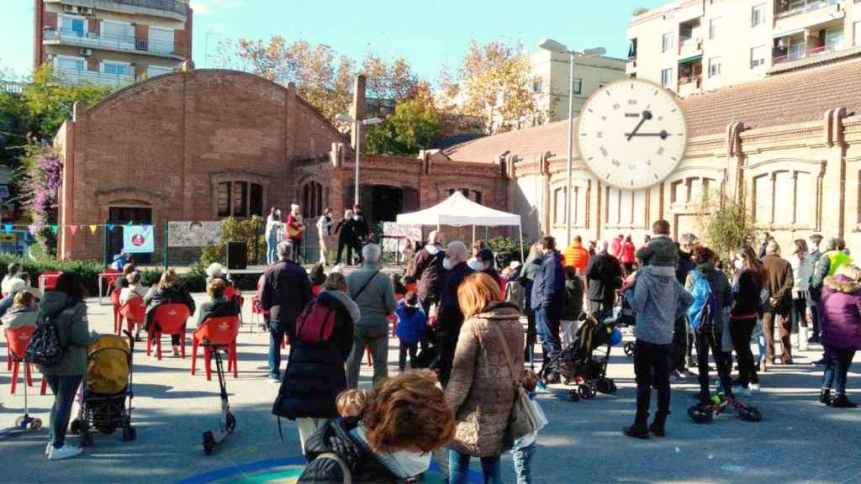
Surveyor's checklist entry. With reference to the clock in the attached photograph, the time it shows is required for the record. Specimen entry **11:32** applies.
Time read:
**1:15**
